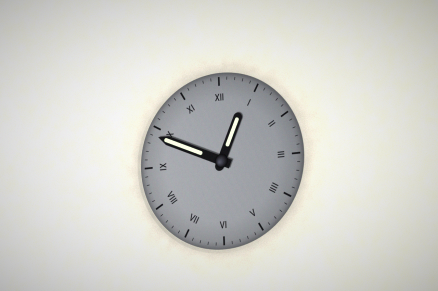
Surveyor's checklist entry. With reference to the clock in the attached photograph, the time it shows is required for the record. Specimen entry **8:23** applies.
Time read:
**12:49**
